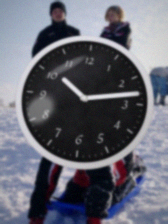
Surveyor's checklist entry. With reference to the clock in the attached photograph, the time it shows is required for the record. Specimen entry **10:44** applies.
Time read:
**10:13**
